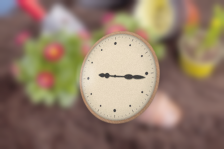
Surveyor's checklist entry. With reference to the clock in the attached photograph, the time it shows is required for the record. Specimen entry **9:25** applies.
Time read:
**9:16**
